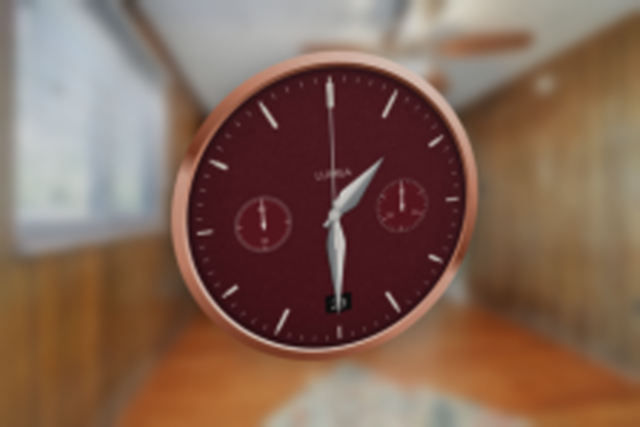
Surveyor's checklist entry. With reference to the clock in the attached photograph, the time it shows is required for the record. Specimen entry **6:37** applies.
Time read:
**1:30**
